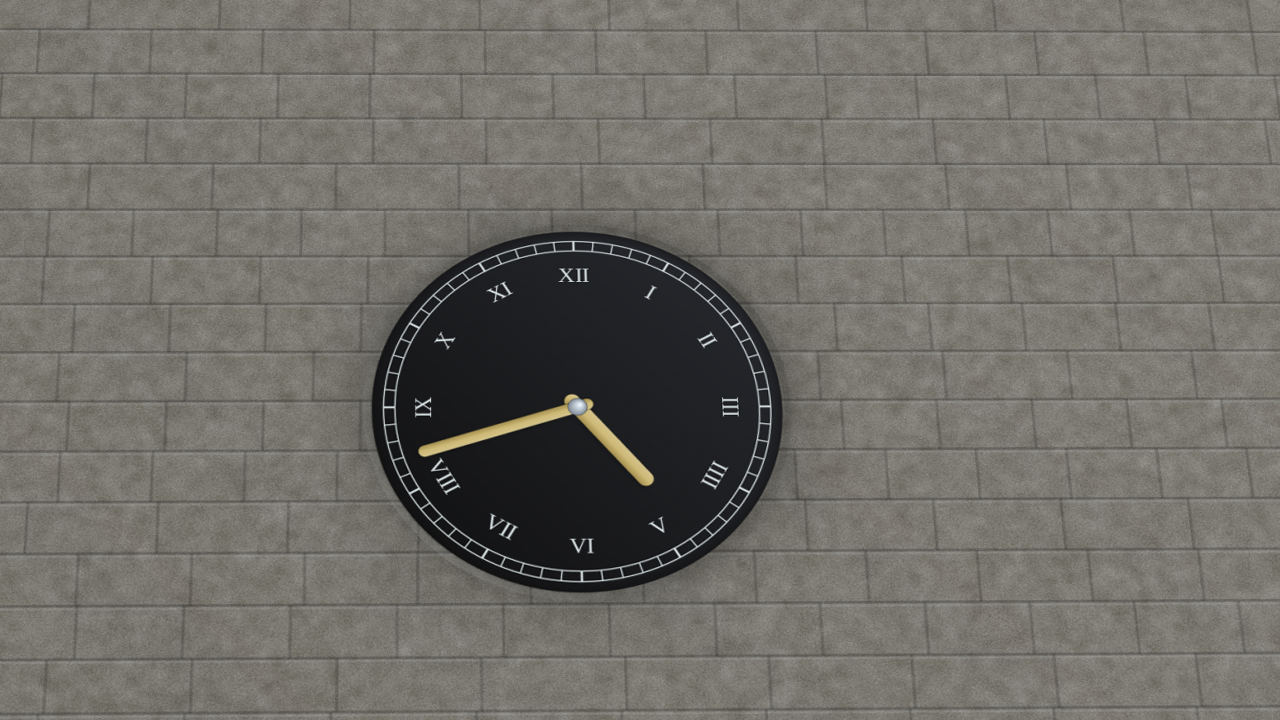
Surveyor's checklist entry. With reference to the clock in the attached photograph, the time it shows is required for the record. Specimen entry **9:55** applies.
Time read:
**4:42**
